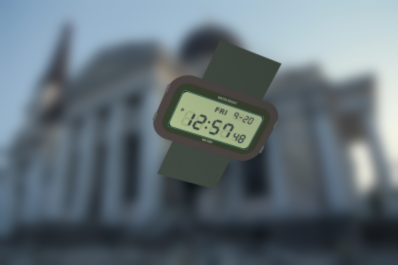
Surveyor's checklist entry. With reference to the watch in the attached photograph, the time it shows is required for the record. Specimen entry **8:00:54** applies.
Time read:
**12:57:48**
